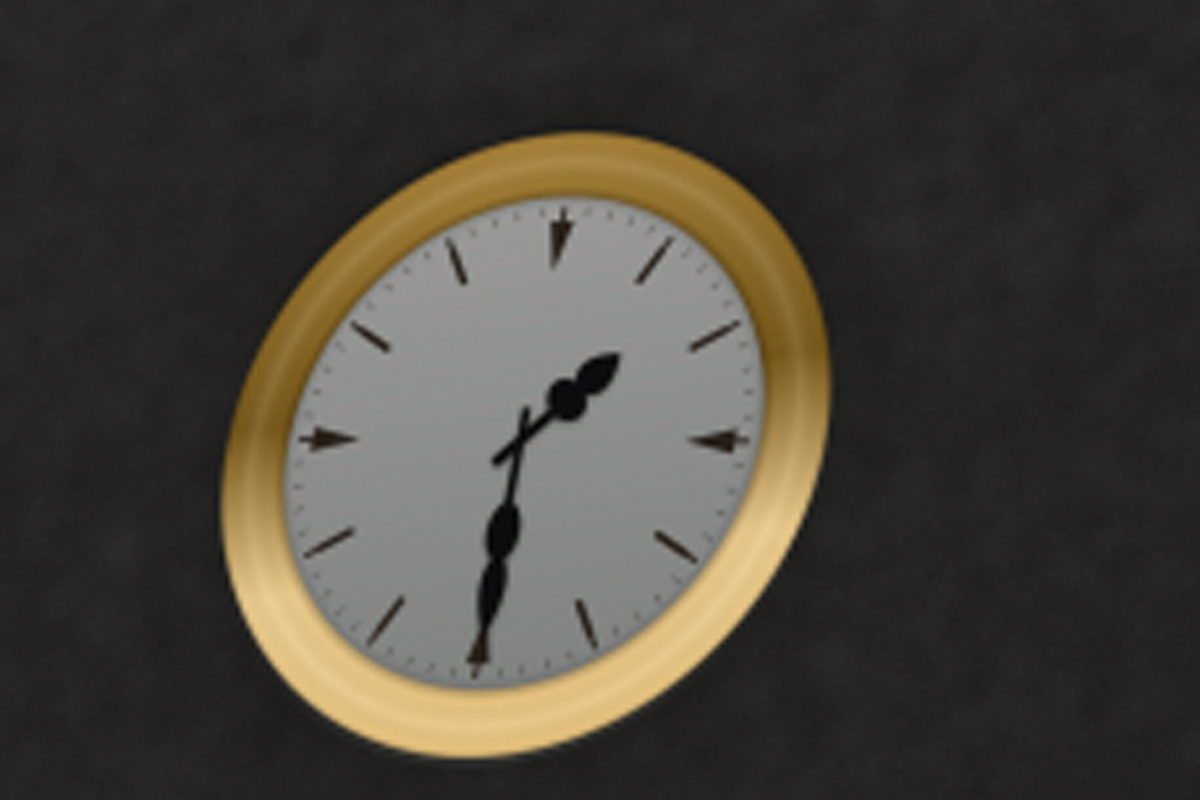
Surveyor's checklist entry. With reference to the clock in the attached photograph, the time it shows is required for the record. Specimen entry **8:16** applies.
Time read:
**1:30**
